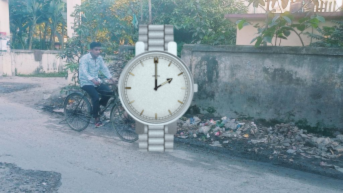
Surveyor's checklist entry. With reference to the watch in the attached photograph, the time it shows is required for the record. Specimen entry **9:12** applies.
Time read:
**2:00**
